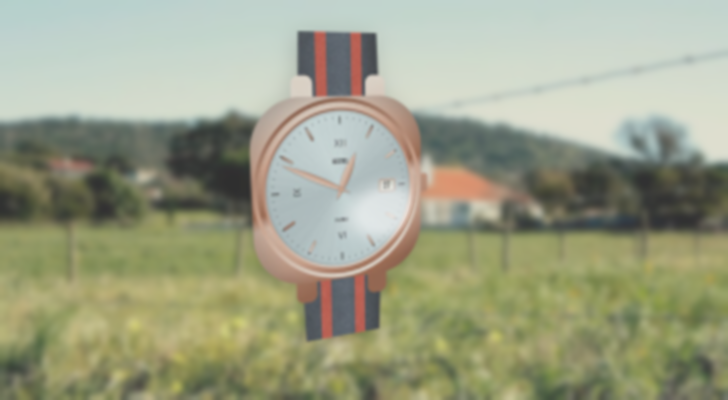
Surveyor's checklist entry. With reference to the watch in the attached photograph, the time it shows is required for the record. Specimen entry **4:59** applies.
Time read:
**12:49**
